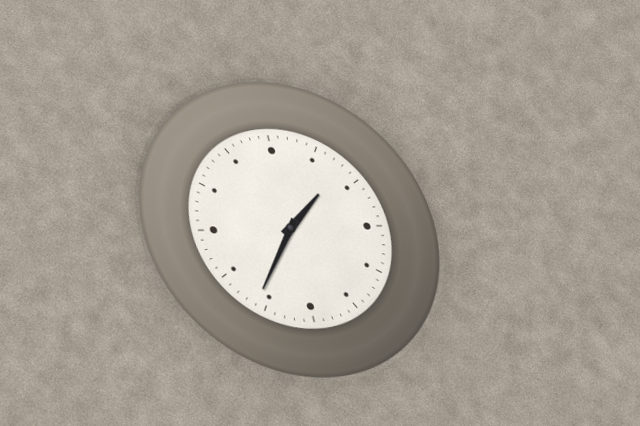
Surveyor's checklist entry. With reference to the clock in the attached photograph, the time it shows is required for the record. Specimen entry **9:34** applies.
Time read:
**1:36**
